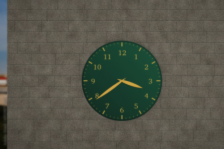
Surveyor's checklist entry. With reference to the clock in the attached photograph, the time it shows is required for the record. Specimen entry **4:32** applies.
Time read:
**3:39**
